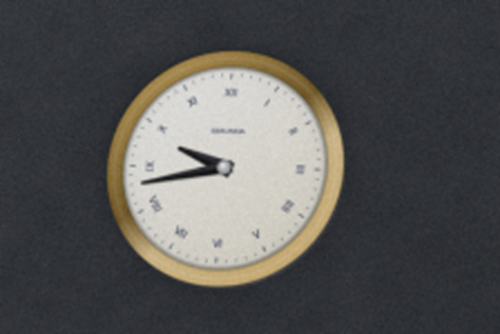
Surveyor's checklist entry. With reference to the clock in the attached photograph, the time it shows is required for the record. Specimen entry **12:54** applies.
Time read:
**9:43**
